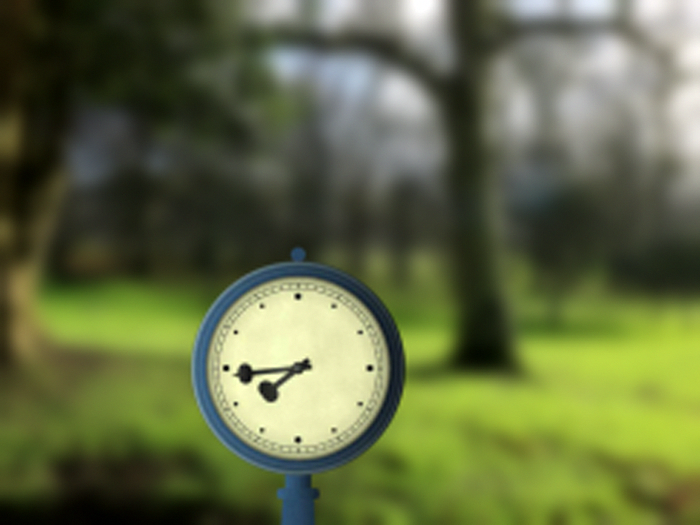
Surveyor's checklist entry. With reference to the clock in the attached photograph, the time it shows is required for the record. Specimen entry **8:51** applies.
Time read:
**7:44**
